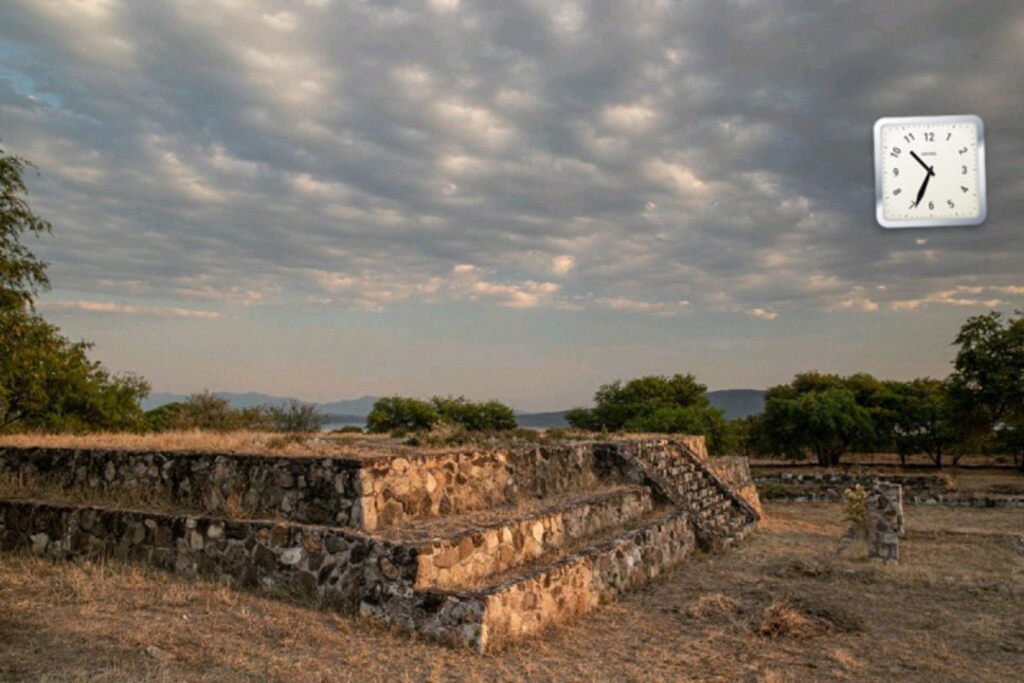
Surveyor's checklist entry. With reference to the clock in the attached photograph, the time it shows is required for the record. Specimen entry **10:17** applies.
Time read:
**10:34**
